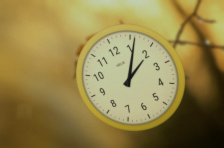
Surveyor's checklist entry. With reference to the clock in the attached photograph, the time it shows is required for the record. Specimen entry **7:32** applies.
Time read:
**2:06**
